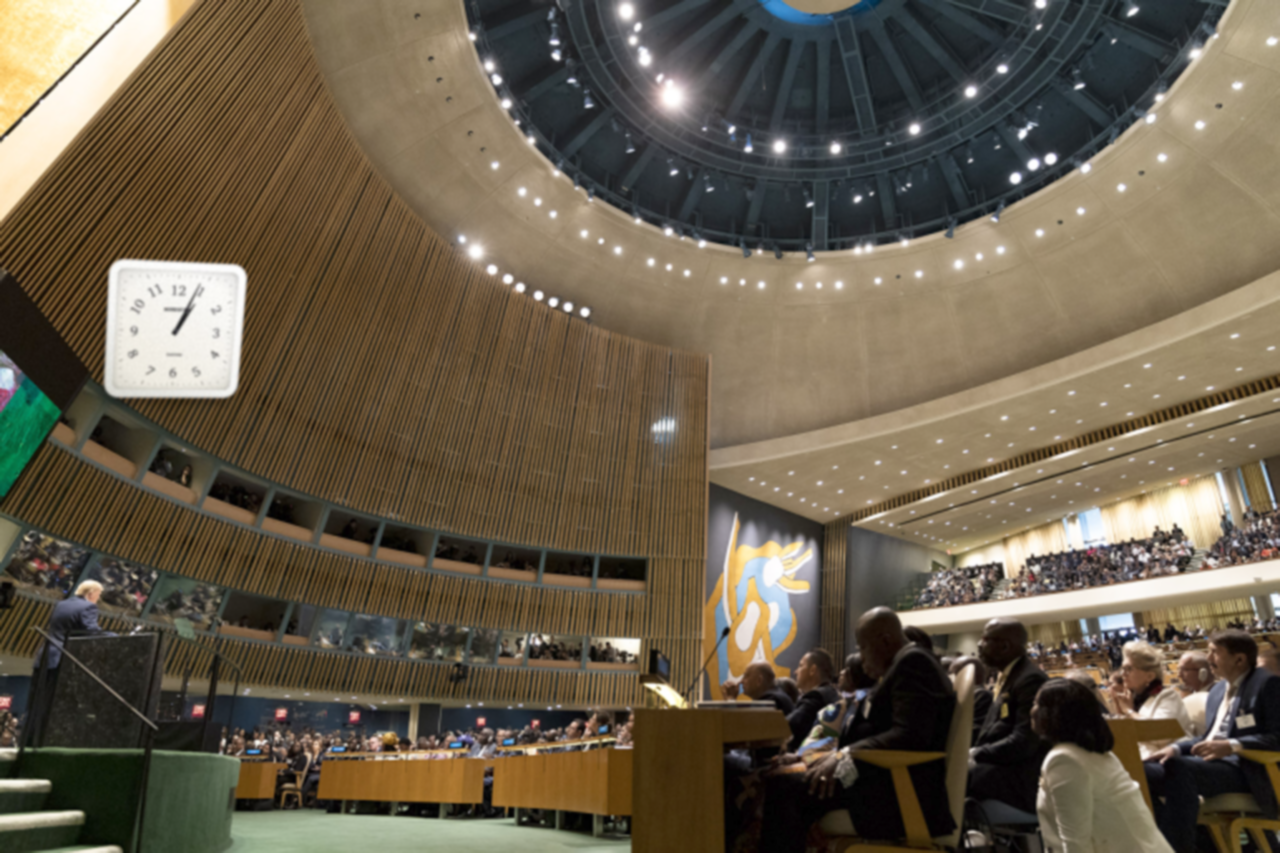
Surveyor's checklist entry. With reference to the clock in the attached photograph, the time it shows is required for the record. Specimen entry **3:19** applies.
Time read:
**1:04**
